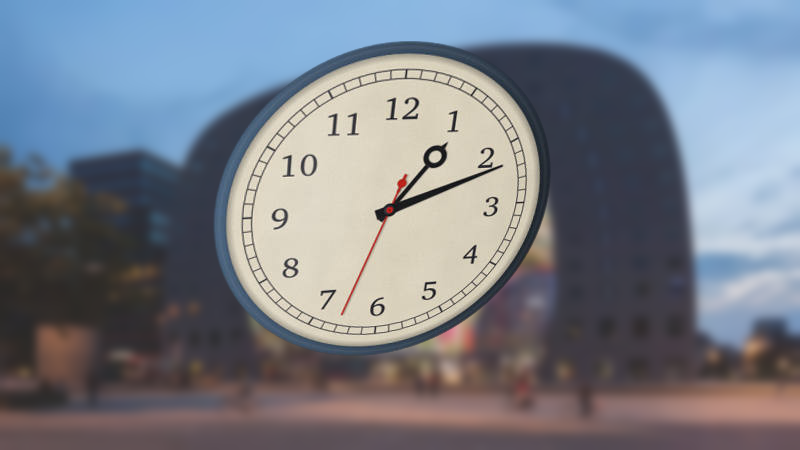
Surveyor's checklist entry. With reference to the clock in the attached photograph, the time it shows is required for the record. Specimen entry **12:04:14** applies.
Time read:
**1:11:33**
